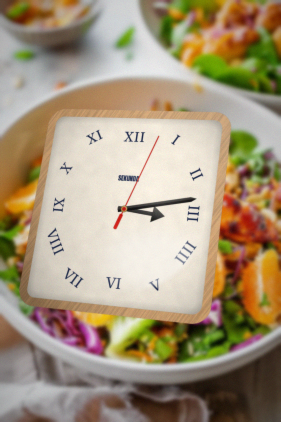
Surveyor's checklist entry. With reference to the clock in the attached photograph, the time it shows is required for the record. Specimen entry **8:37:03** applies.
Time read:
**3:13:03**
